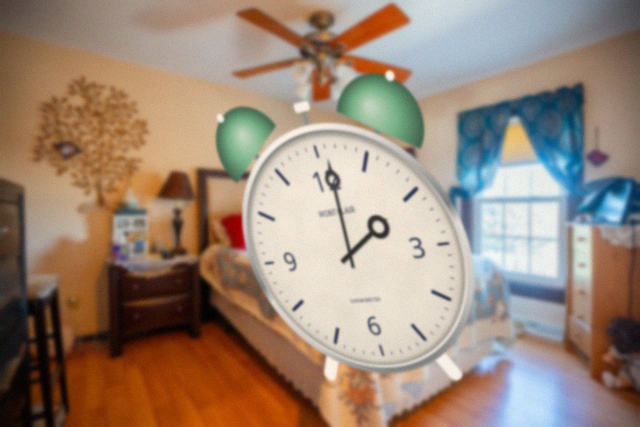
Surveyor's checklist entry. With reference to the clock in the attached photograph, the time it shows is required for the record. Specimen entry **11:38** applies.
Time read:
**2:01**
